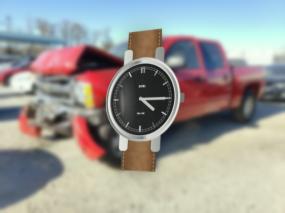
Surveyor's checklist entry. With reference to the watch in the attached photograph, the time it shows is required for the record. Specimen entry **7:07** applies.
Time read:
**4:15**
